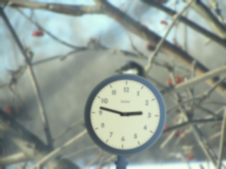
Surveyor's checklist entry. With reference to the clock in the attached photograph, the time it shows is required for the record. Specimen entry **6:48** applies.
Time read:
**2:47**
